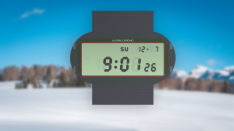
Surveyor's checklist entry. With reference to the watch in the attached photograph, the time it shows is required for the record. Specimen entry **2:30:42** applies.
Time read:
**9:01:26**
